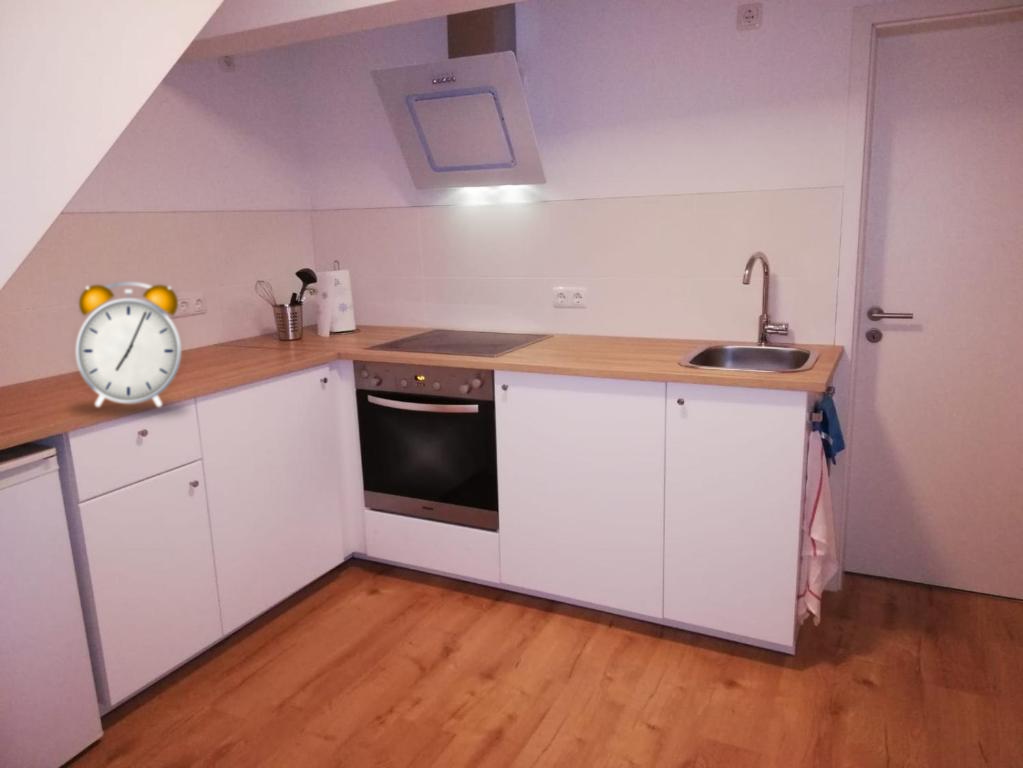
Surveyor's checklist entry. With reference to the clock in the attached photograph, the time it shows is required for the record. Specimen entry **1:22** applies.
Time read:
**7:04**
